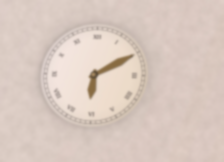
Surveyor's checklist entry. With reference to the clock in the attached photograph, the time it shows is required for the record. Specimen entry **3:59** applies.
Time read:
**6:10**
